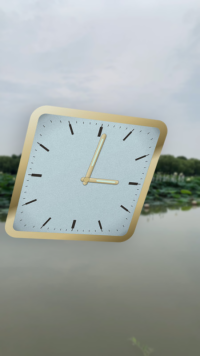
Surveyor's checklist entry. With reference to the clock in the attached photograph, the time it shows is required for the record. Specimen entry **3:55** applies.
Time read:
**3:01**
